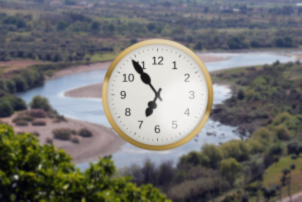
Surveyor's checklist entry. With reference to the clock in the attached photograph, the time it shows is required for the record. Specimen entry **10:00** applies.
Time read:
**6:54**
